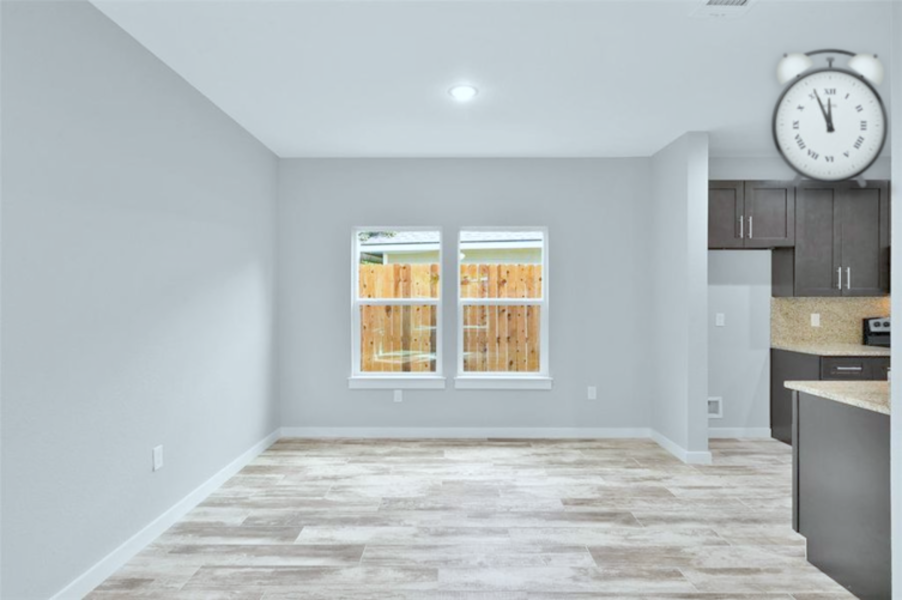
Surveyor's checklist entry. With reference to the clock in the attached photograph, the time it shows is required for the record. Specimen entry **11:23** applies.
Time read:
**11:56**
